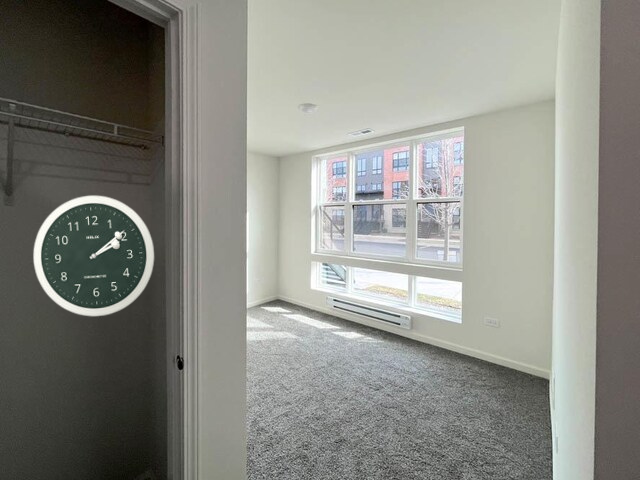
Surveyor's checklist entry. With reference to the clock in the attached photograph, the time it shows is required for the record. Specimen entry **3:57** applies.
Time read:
**2:09**
